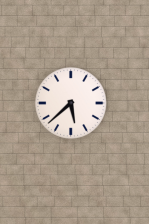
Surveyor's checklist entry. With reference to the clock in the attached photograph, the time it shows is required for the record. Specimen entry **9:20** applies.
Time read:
**5:38**
